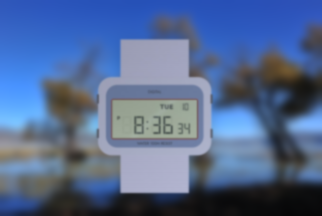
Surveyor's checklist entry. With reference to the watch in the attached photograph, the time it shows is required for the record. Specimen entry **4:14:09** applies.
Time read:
**8:36:34**
